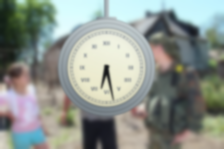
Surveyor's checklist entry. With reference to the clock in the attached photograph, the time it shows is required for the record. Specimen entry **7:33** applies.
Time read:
**6:28**
